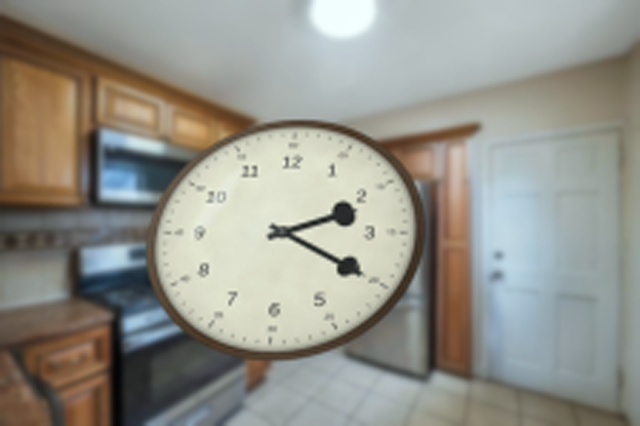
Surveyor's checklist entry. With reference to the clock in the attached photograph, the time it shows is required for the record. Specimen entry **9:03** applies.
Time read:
**2:20**
